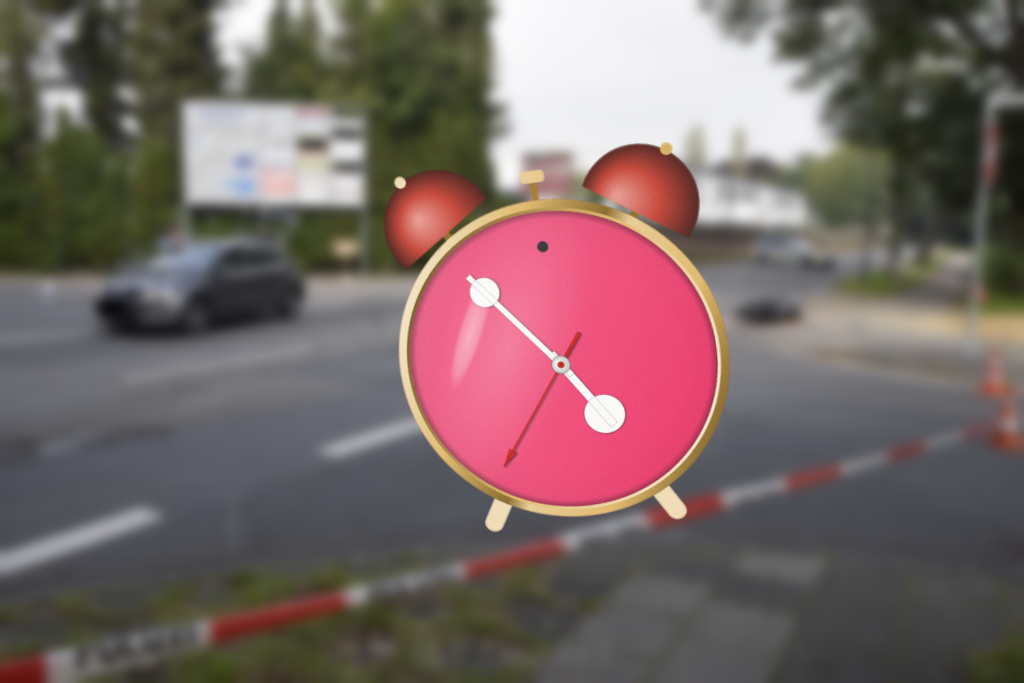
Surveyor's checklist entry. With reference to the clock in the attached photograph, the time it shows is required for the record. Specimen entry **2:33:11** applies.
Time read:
**4:53:36**
